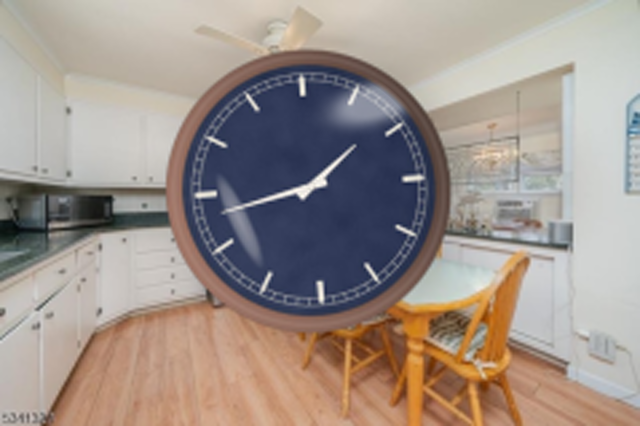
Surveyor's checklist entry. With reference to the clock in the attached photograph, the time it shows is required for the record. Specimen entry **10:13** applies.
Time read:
**1:43**
